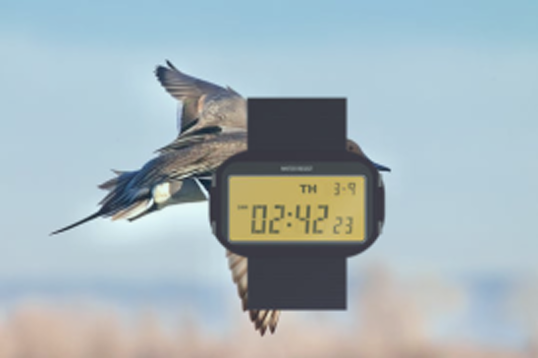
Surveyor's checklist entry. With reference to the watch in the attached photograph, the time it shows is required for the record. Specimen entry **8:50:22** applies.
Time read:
**2:42:23**
